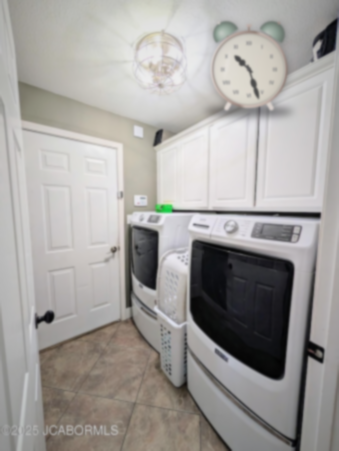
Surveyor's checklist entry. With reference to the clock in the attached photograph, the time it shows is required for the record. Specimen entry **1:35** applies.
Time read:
**10:27**
